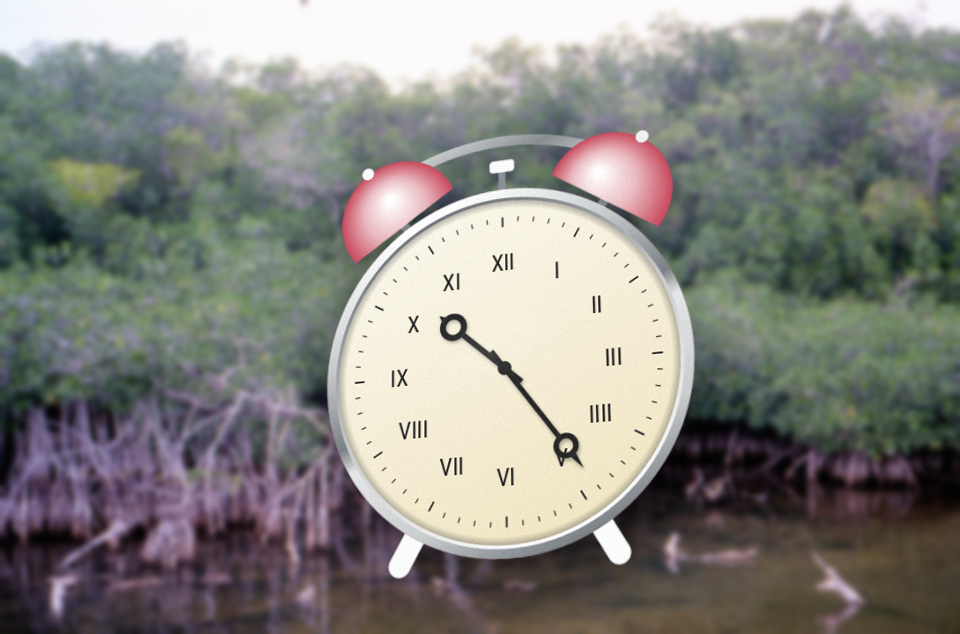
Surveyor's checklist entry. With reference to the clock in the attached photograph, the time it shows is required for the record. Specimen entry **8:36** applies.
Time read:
**10:24**
